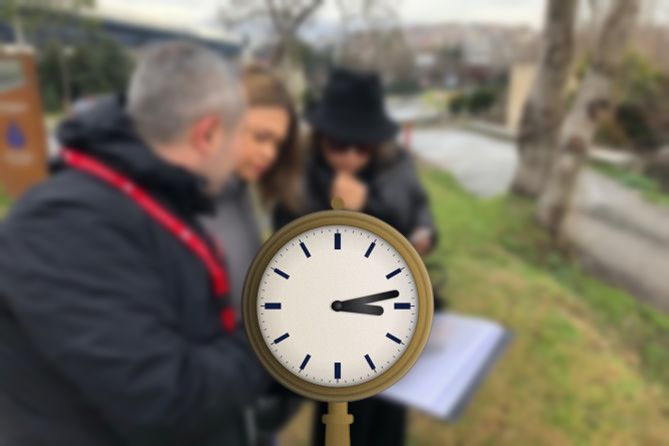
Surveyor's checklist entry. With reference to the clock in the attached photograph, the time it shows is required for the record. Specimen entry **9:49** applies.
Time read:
**3:13**
